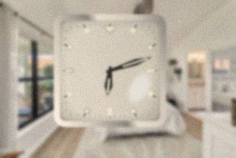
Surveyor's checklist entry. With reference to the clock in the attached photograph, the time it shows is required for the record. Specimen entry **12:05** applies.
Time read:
**6:12**
